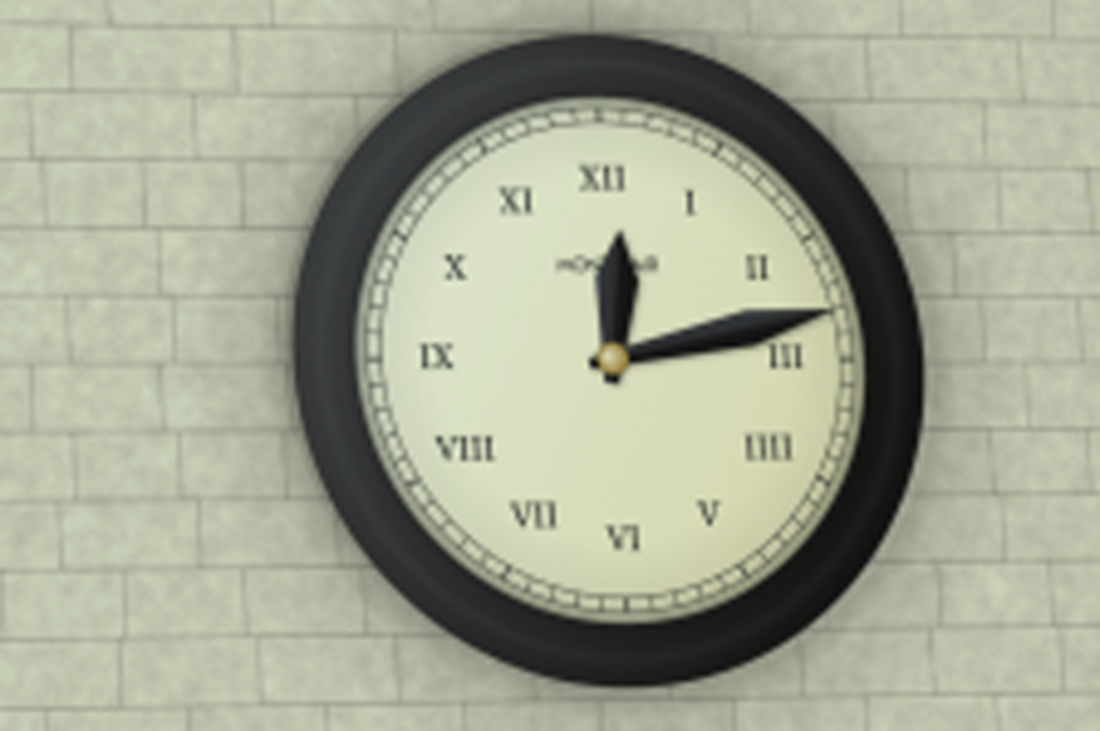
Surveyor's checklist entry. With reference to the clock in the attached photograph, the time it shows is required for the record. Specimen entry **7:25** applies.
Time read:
**12:13**
